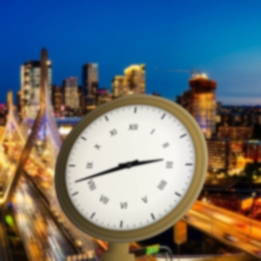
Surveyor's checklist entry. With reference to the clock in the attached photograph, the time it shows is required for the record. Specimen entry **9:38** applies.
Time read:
**2:42**
